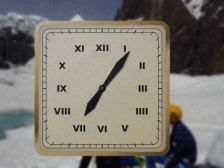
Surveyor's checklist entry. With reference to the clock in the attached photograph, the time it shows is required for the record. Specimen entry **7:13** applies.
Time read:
**7:06**
